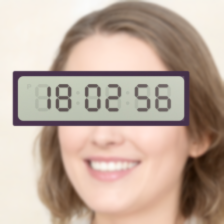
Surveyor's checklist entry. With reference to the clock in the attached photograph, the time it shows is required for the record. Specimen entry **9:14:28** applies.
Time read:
**18:02:56**
